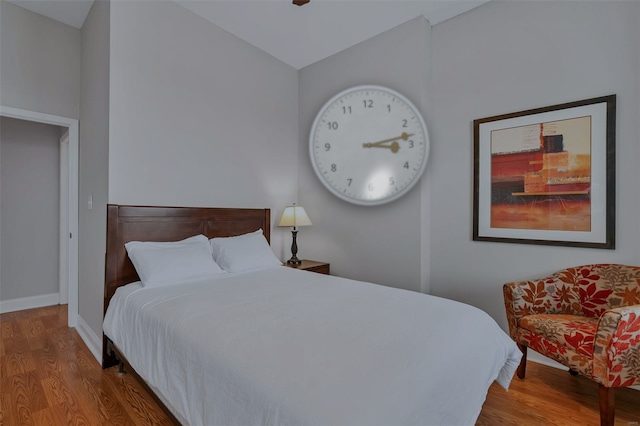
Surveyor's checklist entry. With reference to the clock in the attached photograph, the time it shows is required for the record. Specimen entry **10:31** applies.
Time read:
**3:13**
